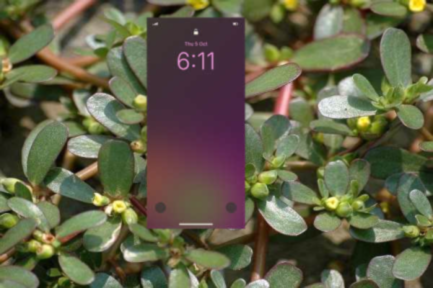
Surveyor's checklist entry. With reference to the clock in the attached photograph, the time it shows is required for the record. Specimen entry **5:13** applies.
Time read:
**6:11**
